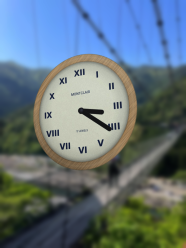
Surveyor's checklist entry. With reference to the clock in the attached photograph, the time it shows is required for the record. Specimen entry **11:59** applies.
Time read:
**3:21**
